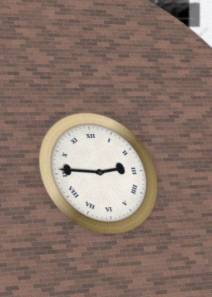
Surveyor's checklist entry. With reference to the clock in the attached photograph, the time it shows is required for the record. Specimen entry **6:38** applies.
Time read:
**2:46**
